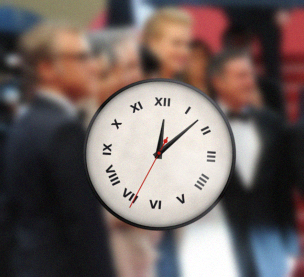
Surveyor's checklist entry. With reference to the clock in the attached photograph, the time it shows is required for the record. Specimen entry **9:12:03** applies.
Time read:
**12:07:34**
